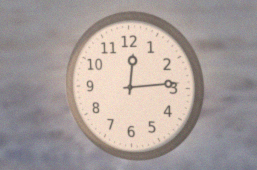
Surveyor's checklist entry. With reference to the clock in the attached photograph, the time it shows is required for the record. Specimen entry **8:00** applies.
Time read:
**12:14**
